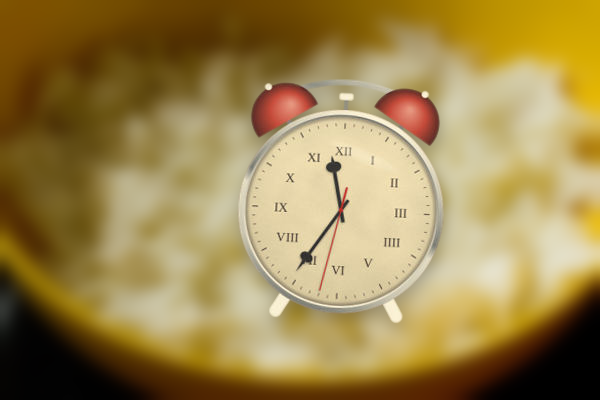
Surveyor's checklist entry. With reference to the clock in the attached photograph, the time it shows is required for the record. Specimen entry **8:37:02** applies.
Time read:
**11:35:32**
